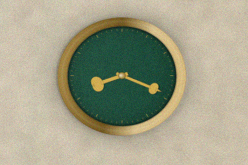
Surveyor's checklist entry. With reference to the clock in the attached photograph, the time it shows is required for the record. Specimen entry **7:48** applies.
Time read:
**8:19**
